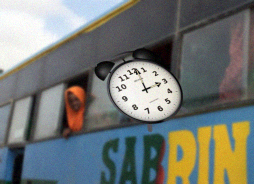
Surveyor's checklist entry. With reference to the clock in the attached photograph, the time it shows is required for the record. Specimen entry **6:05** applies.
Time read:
**3:02**
